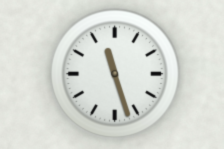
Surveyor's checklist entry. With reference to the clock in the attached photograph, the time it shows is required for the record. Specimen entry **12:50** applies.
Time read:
**11:27**
